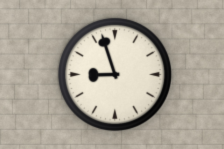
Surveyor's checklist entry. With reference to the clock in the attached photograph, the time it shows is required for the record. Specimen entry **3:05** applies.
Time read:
**8:57**
